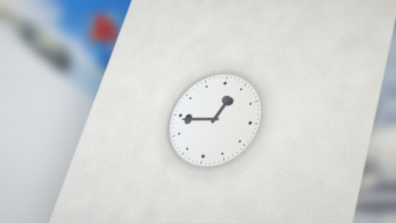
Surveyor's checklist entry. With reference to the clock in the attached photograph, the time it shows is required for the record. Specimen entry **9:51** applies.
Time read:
**12:44**
